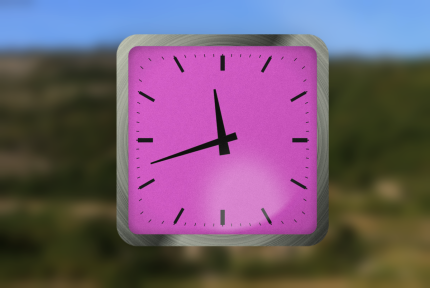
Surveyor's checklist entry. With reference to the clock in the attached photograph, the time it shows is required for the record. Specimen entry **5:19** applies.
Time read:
**11:42**
